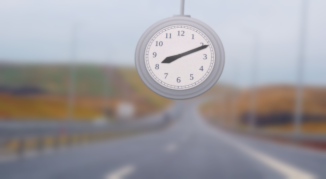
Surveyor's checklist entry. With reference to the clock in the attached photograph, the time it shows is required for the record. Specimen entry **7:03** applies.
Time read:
**8:11**
